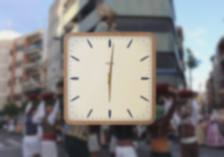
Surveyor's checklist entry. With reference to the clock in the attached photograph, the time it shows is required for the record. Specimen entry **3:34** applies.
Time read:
**6:01**
